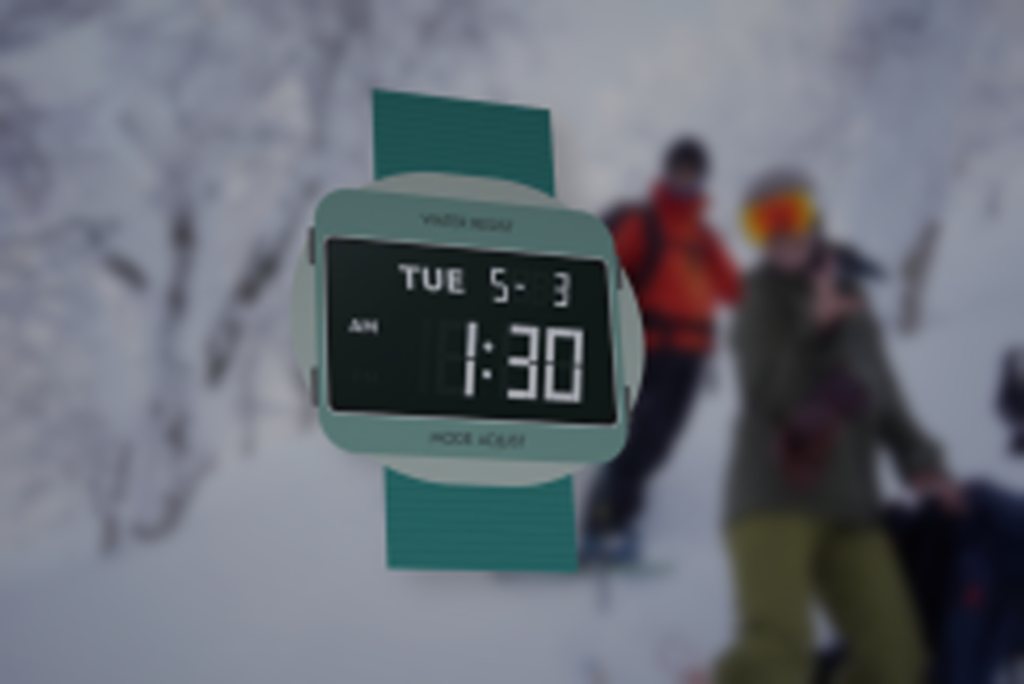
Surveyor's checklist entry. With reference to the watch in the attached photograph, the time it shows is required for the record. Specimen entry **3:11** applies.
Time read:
**1:30**
